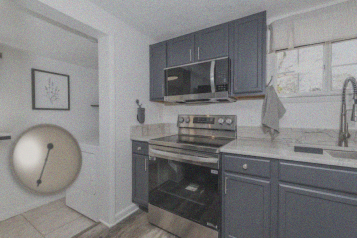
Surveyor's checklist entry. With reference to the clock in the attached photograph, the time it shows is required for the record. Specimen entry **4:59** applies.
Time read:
**12:33**
